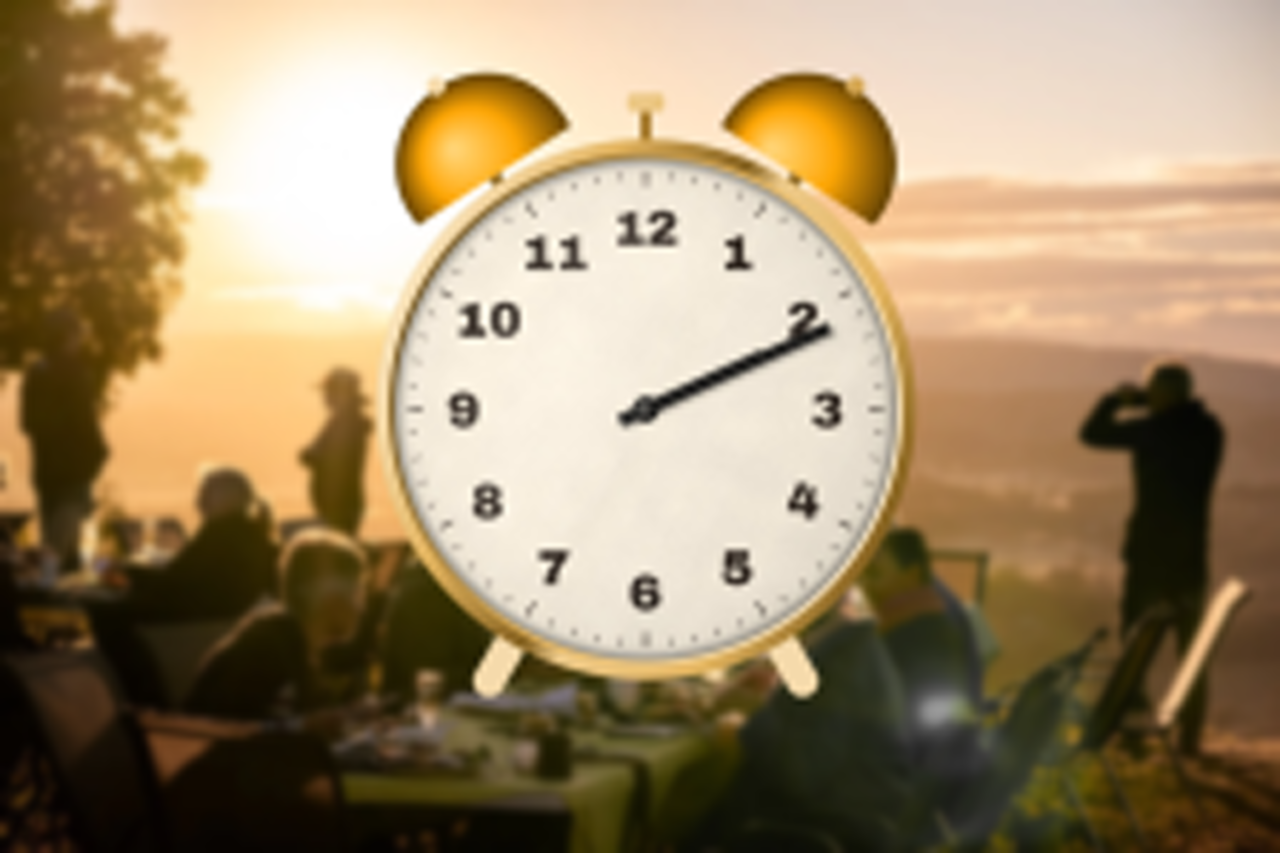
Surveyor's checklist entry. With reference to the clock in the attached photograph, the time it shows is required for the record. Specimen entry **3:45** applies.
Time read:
**2:11**
